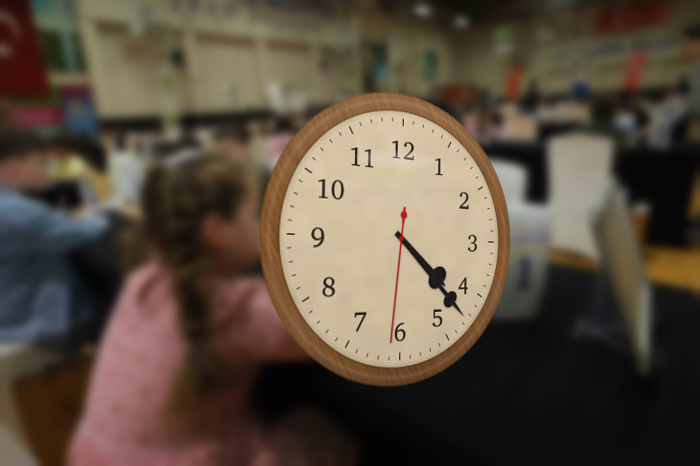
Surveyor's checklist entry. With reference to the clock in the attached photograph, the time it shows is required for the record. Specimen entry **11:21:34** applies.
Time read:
**4:22:31**
